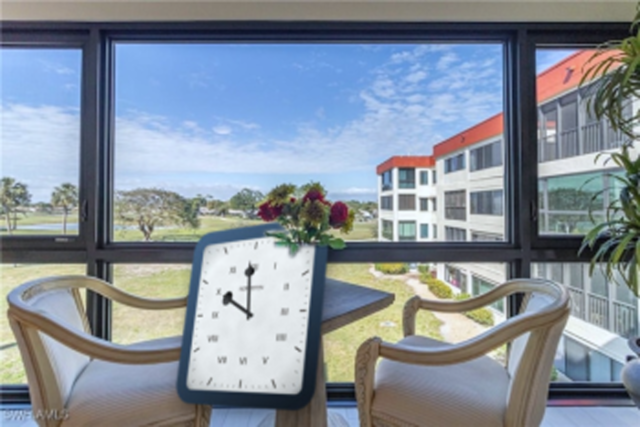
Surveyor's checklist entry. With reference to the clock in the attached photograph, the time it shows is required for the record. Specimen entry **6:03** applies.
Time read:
**9:59**
